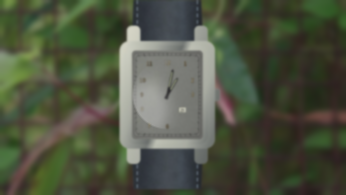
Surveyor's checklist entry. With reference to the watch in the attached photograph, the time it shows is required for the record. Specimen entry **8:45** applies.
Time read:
**1:02**
